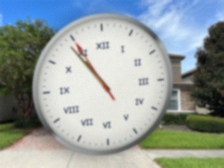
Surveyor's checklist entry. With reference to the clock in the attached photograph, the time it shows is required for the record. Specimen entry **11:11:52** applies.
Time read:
**10:53:55**
